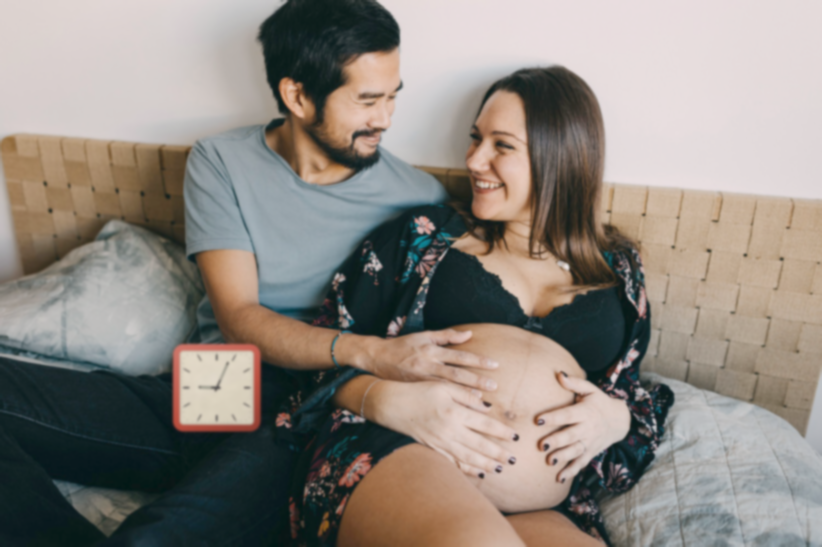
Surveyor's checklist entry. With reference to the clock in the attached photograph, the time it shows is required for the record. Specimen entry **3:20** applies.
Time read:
**9:04**
